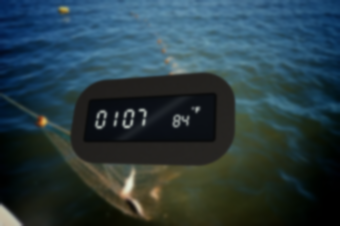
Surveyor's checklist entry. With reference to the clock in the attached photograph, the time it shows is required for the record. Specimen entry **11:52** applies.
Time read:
**1:07**
